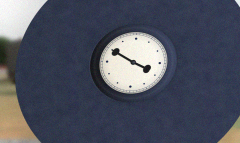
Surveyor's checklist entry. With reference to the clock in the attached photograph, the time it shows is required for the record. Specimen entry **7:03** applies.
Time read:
**3:50**
